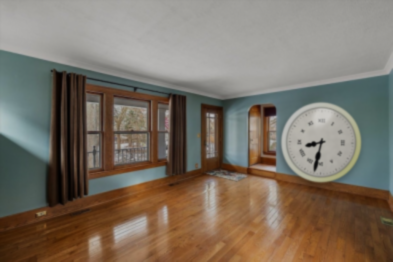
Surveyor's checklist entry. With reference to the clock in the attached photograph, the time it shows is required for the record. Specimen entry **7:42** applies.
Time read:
**8:32**
